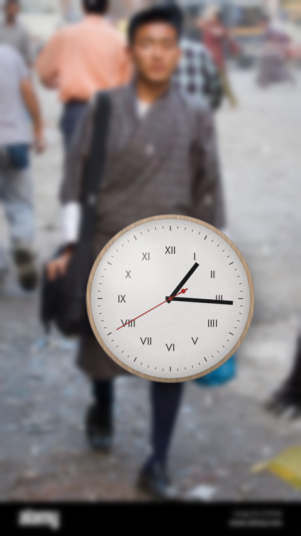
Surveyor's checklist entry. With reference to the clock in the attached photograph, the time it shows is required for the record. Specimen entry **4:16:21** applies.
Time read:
**1:15:40**
